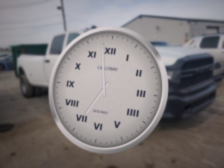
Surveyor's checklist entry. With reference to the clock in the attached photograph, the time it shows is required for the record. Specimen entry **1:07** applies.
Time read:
**6:58**
